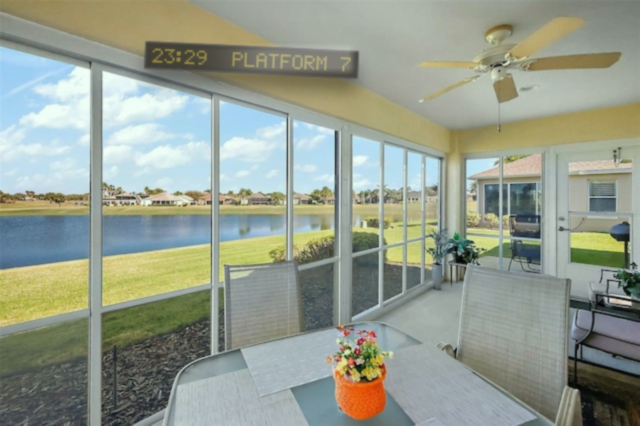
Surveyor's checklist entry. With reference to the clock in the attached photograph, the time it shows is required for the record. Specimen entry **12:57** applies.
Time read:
**23:29**
